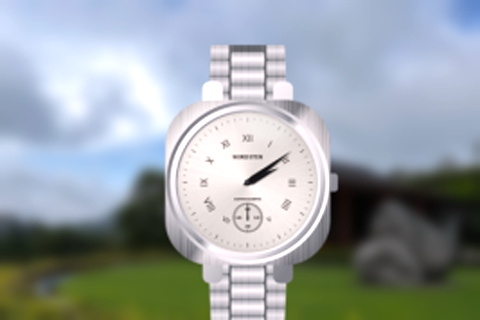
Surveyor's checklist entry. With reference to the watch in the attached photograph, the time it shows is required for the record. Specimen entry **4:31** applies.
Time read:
**2:09**
